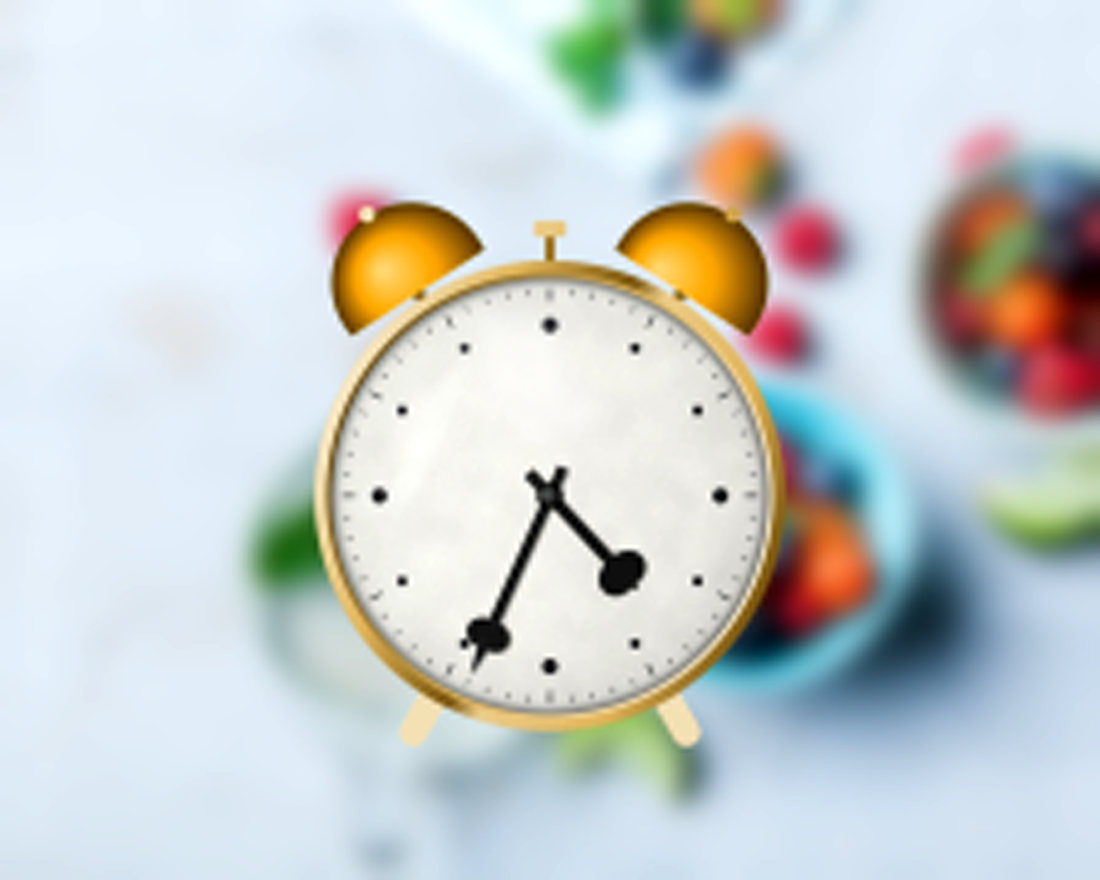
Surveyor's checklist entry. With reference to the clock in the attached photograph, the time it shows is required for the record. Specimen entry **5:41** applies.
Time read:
**4:34**
